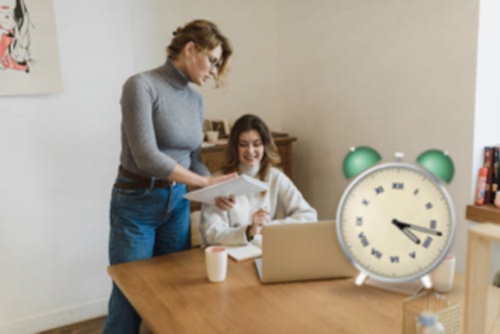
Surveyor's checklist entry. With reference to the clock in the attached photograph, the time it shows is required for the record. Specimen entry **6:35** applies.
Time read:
**4:17**
